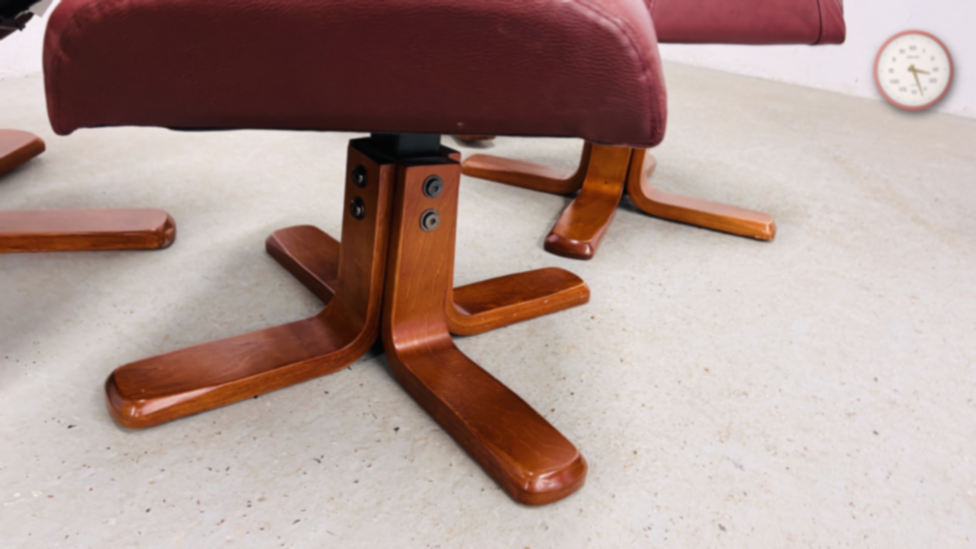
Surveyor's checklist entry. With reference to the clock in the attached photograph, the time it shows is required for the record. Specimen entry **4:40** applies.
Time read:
**3:27**
